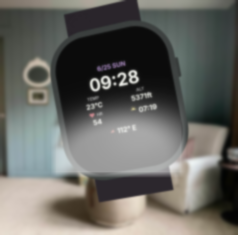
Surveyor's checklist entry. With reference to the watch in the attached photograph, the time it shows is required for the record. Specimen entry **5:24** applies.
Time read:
**9:28**
